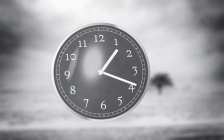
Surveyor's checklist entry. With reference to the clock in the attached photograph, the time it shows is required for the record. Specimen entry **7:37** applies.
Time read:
**1:19**
